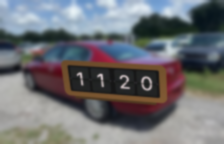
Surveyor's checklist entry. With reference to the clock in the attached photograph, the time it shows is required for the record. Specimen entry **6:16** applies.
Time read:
**11:20**
